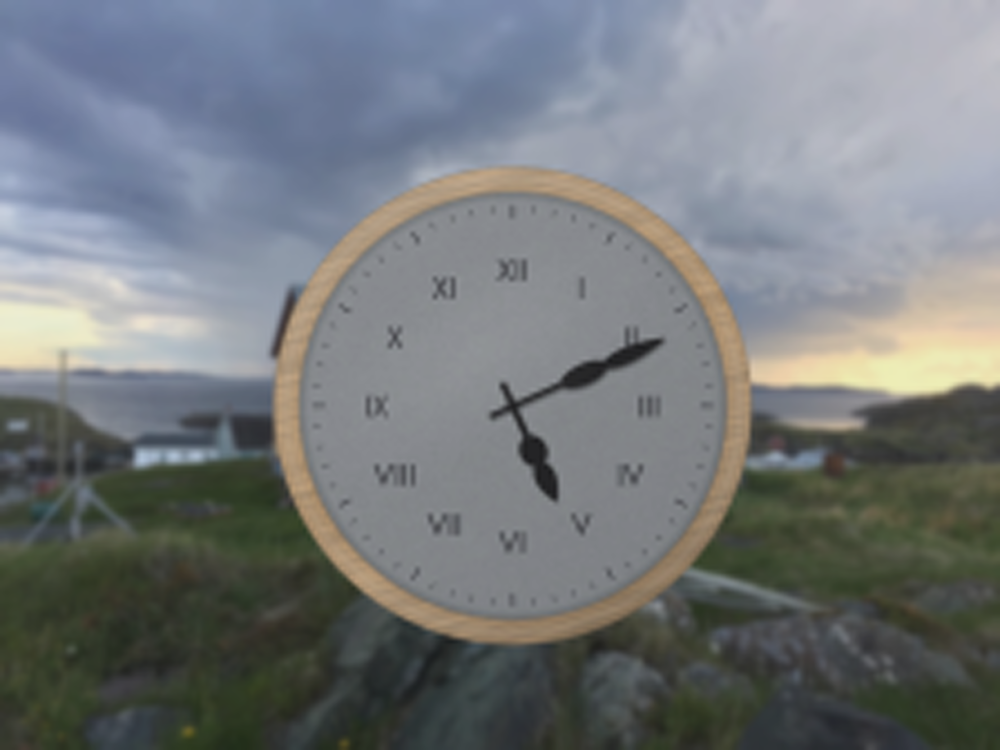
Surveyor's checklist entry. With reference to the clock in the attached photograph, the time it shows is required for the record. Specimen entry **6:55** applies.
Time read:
**5:11**
